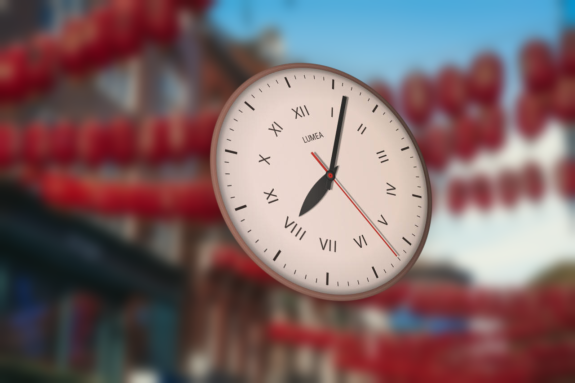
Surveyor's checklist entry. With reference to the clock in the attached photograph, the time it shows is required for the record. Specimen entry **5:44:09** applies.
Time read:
**8:06:27**
